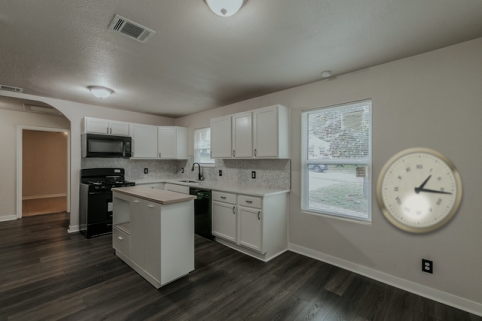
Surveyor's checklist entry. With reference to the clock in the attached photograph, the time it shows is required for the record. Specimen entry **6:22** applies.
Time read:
**1:16**
